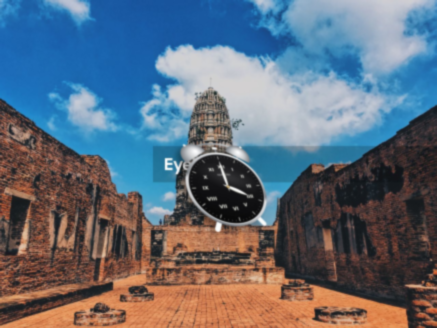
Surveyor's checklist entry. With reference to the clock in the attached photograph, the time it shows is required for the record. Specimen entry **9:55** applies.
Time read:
**4:00**
